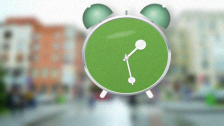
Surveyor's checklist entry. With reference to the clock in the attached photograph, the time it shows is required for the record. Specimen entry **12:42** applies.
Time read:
**1:28**
